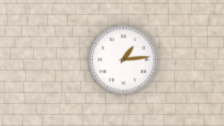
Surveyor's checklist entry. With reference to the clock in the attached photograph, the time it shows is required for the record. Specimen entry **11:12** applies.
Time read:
**1:14**
